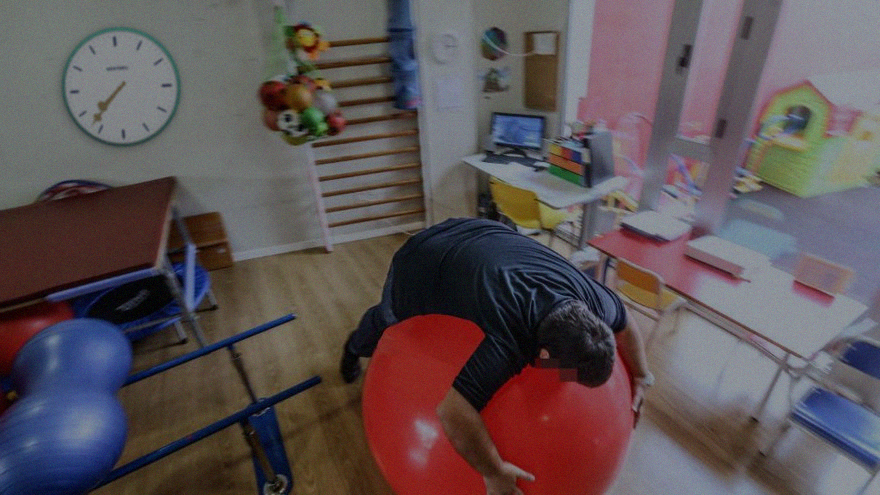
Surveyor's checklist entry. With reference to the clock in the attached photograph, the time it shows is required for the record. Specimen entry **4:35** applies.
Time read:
**7:37**
